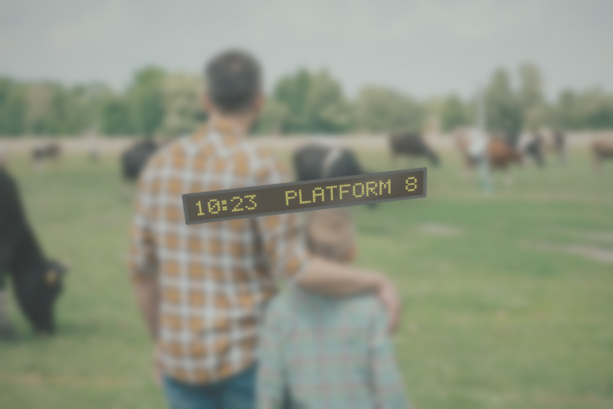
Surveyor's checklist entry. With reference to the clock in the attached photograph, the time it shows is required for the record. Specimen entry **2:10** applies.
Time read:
**10:23**
